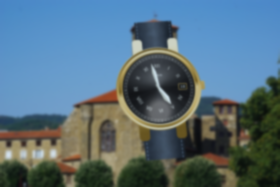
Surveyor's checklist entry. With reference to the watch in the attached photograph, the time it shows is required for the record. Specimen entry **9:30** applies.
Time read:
**4:58**
